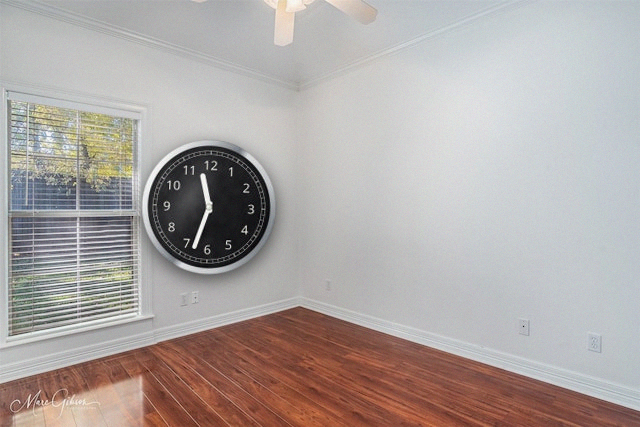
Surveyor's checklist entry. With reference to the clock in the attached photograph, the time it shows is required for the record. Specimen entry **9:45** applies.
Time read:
**11:33**
